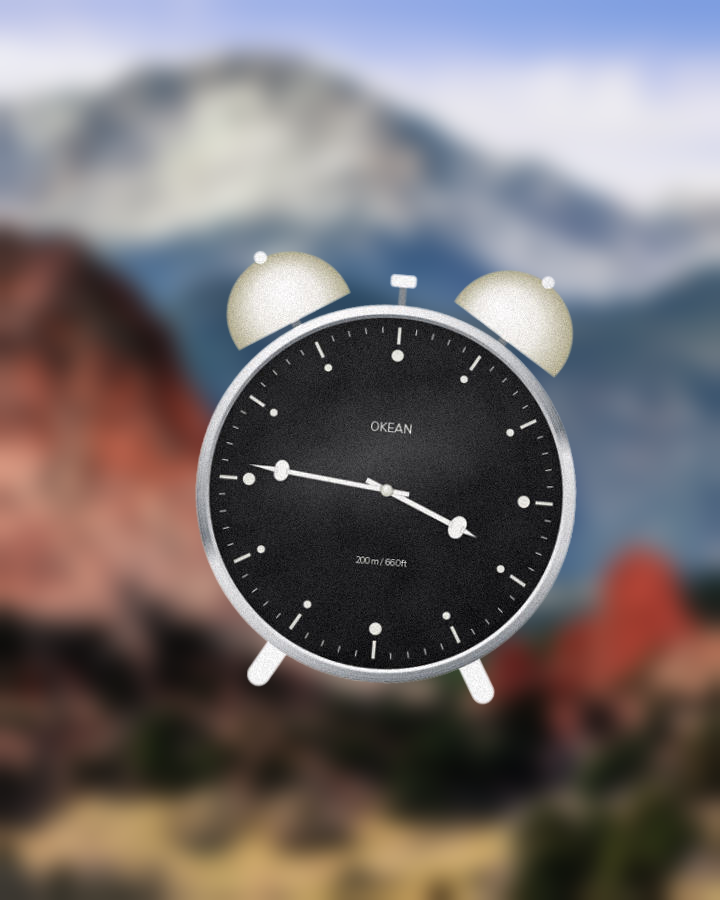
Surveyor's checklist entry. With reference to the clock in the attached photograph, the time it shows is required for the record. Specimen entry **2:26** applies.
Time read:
**3:46**
